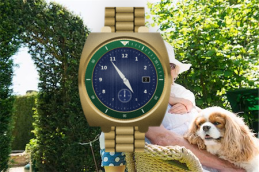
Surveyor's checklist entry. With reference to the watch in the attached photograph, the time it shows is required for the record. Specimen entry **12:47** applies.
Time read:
**4:54**
